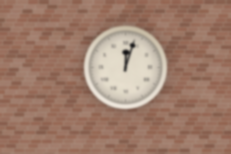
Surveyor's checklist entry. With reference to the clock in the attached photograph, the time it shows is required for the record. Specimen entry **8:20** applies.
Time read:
**12:03**
